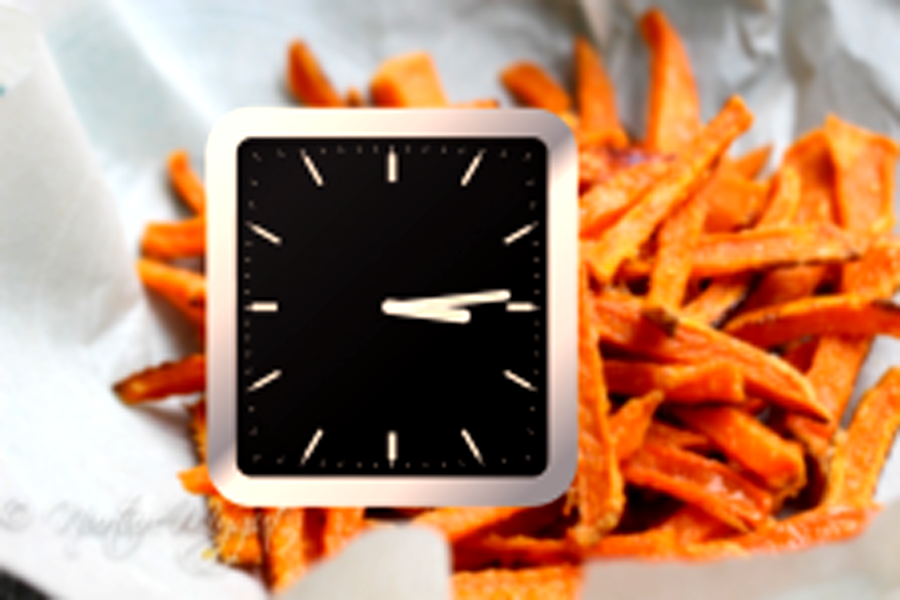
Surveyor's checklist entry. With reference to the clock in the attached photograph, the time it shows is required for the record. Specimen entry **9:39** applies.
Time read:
**3:14**
